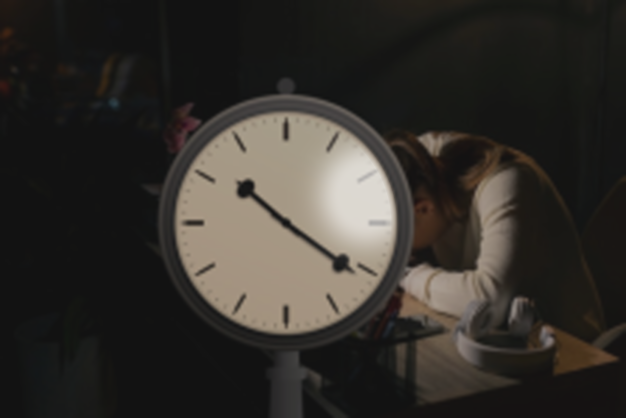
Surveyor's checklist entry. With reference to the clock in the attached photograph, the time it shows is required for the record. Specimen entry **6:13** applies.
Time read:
**10:21**
